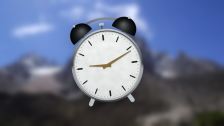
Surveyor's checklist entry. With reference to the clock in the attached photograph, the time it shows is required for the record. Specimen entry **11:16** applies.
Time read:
**9:11**
